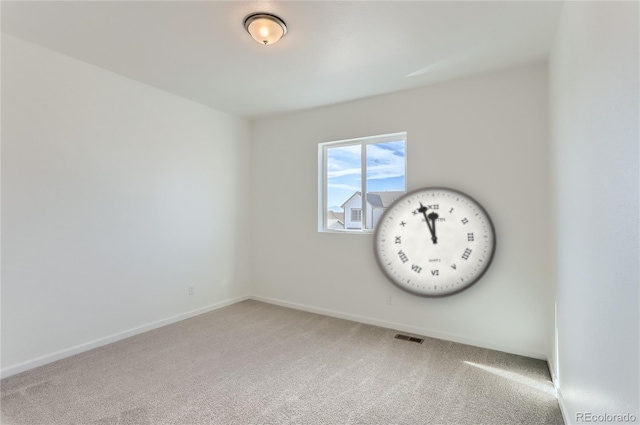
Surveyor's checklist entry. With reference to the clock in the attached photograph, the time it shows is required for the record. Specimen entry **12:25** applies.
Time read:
**11:57**
